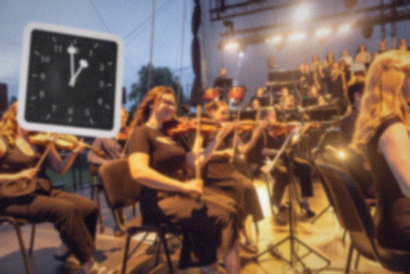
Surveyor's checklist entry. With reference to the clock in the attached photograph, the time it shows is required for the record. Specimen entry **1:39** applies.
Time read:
**12:59**
